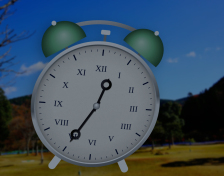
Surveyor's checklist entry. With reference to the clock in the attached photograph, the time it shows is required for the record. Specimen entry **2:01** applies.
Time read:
**12:35**
